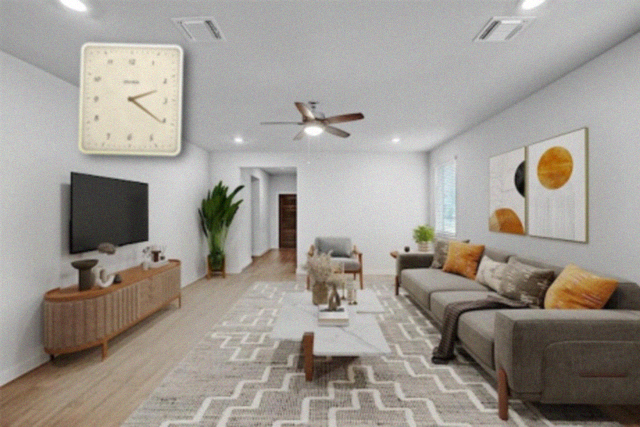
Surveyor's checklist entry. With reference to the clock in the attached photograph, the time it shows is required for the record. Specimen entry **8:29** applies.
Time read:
**2:21**
